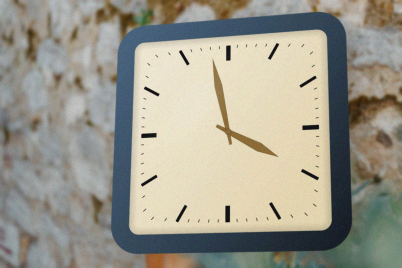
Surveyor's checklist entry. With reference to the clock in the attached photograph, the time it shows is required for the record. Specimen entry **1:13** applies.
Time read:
**3:58**
